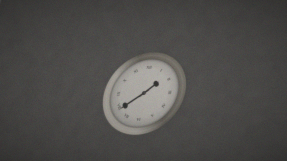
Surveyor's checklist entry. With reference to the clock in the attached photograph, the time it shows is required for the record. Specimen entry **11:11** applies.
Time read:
**1:39**
